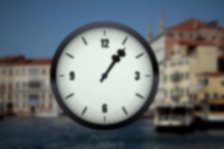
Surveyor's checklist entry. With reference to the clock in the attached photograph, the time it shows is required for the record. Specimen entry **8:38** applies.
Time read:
**1:06**
